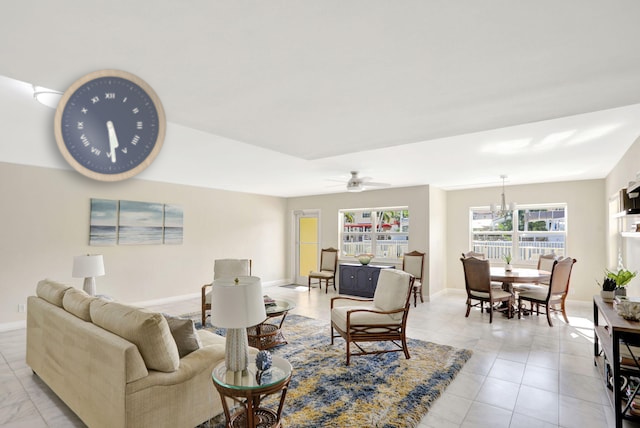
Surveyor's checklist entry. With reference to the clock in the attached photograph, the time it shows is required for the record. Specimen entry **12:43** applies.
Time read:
**5:29**
